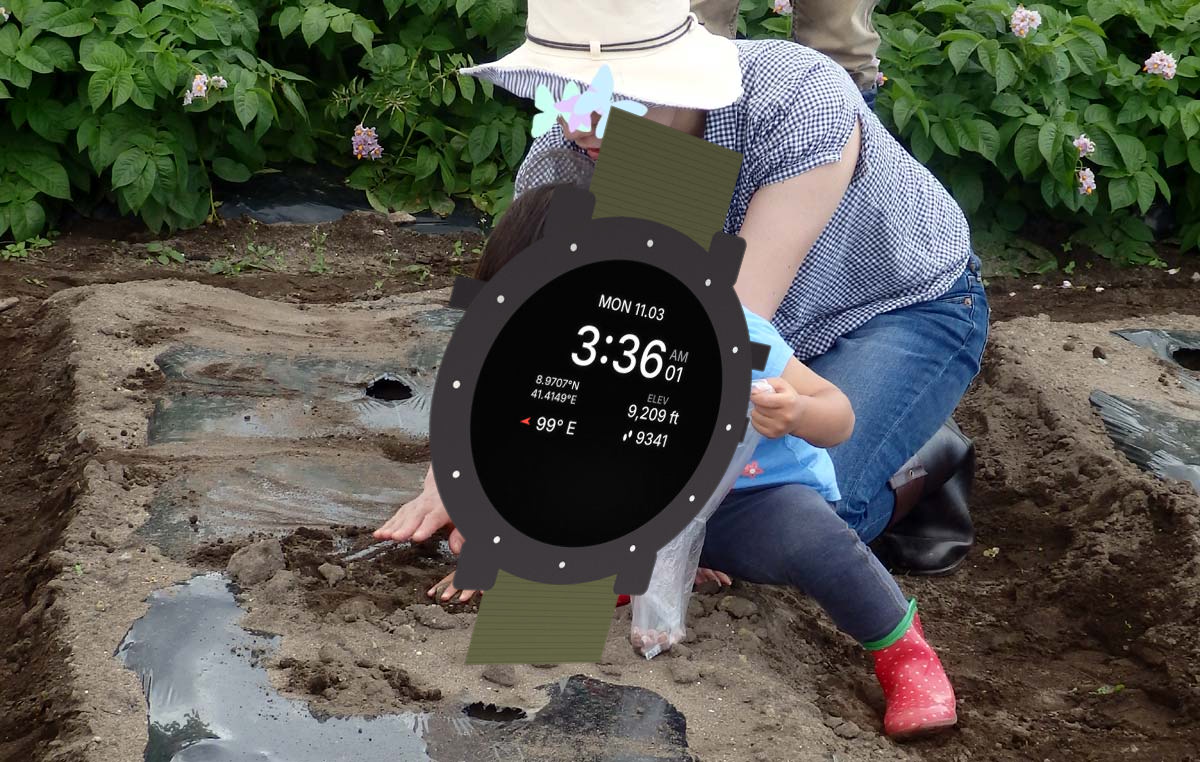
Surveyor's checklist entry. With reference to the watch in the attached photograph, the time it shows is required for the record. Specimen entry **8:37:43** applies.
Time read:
**3:36:01**
